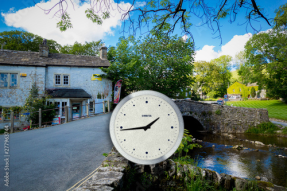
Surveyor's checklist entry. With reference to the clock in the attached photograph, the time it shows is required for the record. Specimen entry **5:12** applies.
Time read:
**1:44**
